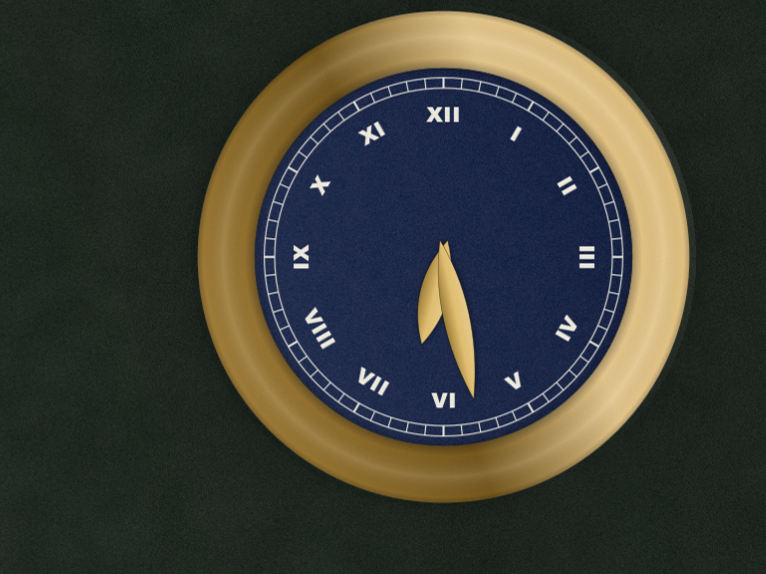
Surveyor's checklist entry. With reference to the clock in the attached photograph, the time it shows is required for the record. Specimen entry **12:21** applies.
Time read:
**6:28**
